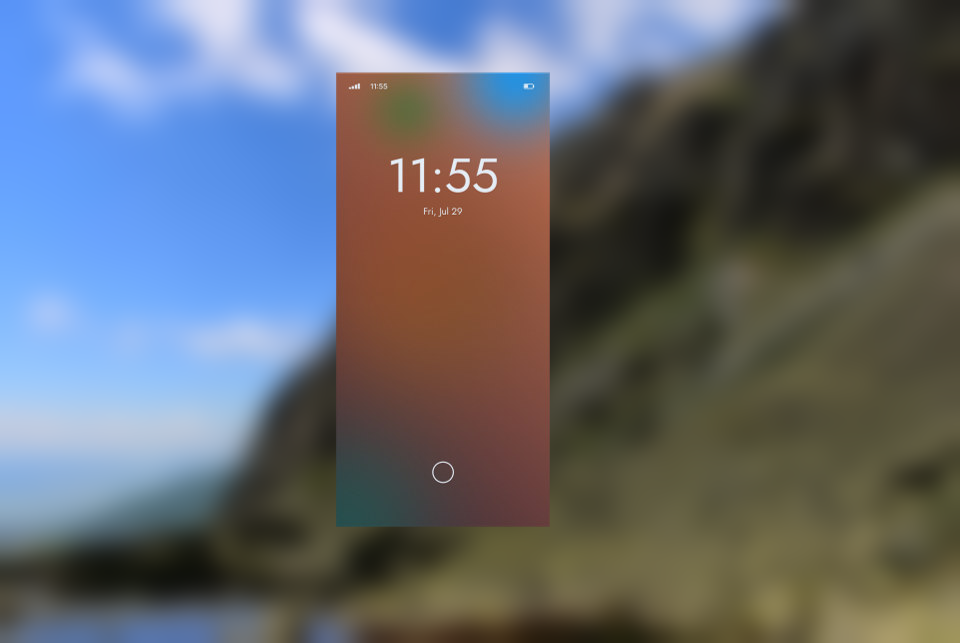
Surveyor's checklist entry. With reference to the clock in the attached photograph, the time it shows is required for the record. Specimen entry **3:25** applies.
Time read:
**11:55**
